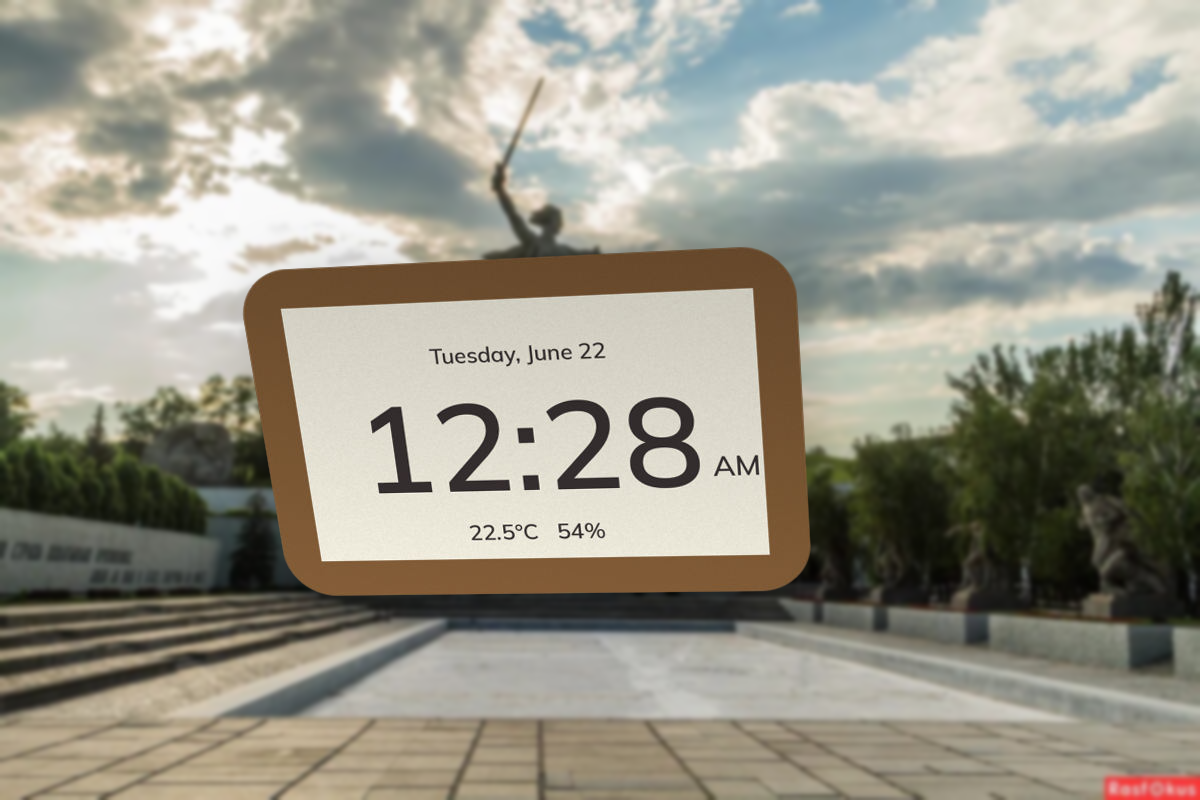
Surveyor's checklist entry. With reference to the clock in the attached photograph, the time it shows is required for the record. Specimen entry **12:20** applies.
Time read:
**12:28**
